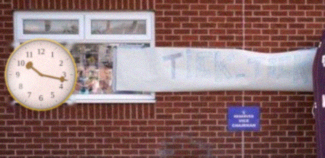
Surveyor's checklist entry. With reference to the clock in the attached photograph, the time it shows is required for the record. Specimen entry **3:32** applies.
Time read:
**10:17**
